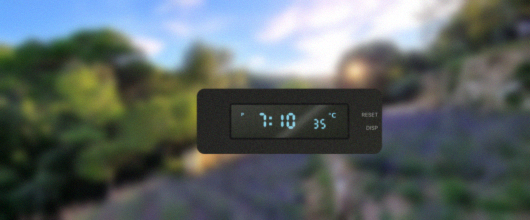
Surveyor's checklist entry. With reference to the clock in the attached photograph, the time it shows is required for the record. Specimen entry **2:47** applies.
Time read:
**7:10**
